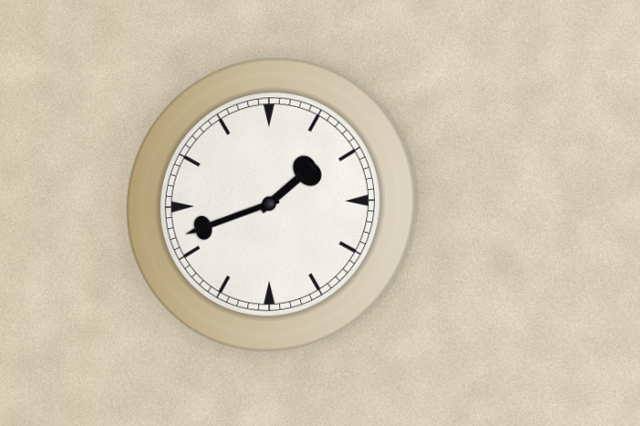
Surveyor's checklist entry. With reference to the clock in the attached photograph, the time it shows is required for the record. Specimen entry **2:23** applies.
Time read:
**1:42**
